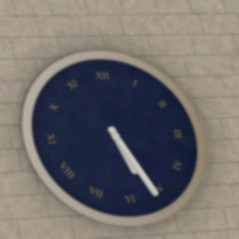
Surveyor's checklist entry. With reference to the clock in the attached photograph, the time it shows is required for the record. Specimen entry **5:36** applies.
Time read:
**5:26**
